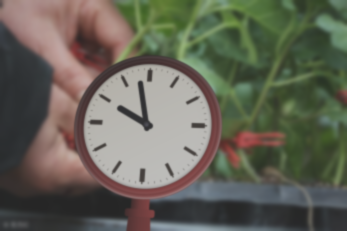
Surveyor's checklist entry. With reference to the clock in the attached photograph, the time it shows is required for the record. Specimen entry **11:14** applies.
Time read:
**9:58**
